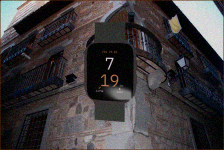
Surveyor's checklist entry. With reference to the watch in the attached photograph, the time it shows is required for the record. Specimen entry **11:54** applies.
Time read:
**7:19**
